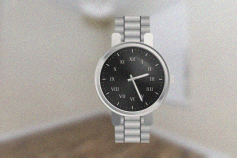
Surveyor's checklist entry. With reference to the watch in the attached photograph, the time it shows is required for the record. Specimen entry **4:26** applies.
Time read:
**2:26**
